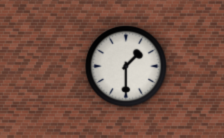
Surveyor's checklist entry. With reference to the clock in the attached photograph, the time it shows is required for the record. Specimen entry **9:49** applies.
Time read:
**1:30**
